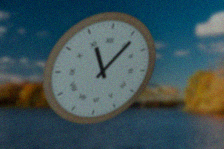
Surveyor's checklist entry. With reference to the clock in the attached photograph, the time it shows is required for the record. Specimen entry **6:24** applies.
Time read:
**11:06**
